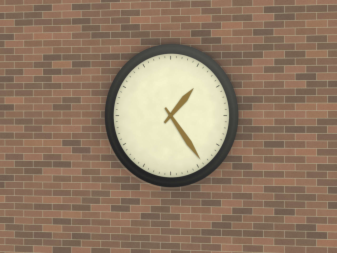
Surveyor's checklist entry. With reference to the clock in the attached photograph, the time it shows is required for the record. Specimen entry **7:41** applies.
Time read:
**1:24**
